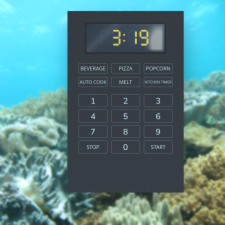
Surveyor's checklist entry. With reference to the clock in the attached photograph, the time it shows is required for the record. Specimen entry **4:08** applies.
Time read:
**3:19**
